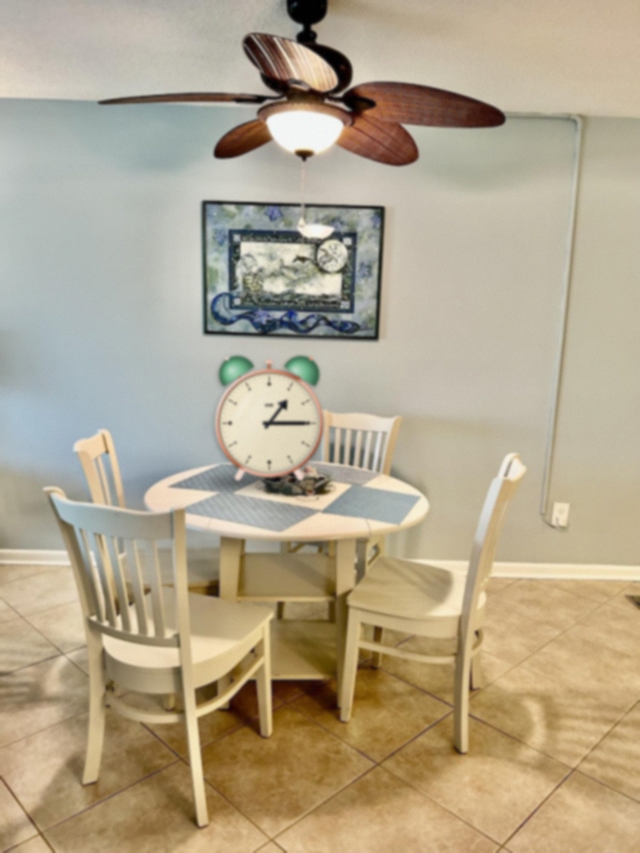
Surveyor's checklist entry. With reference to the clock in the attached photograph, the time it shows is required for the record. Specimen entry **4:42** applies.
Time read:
**1:15**
